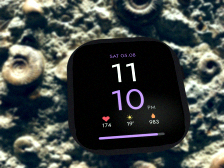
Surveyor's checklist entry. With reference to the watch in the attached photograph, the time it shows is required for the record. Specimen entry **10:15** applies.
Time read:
**11:10**
